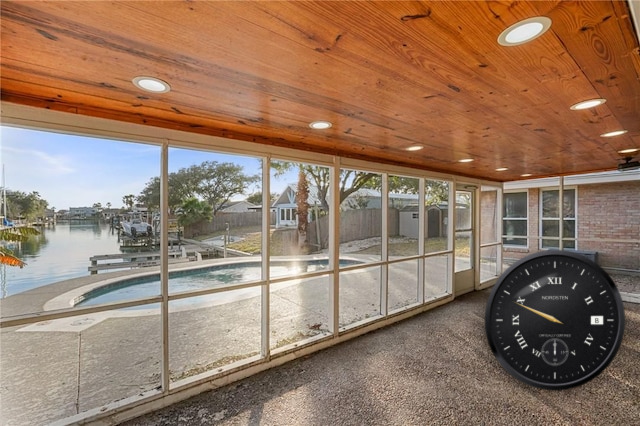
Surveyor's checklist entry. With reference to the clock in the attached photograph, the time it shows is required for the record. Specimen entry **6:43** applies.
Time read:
**9:49**
